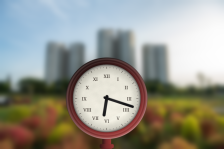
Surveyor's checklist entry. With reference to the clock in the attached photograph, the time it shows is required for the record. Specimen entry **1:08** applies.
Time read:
**6:18**
